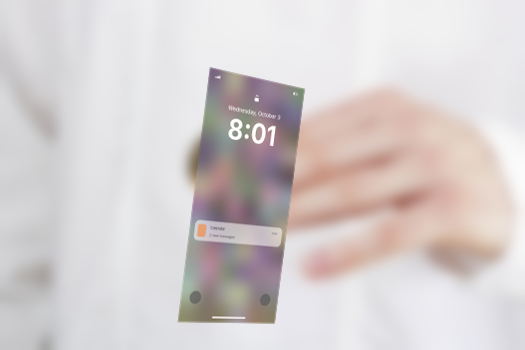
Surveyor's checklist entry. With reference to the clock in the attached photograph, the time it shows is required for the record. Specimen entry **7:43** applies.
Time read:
**8:01**
